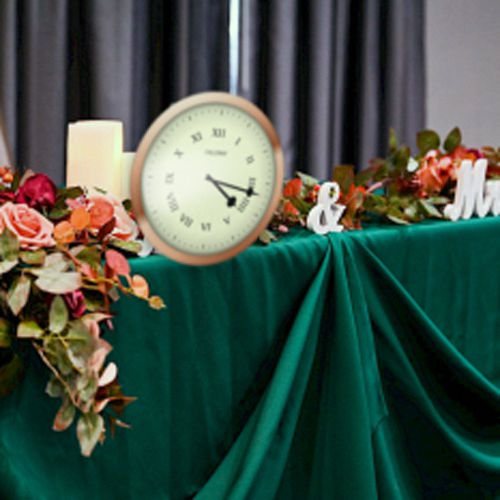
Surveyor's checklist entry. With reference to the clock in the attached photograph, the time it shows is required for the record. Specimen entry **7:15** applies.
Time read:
**4:17**
